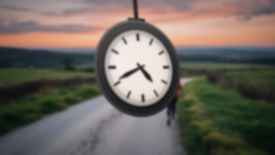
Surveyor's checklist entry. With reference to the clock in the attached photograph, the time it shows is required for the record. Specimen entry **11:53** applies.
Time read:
**4:41**
